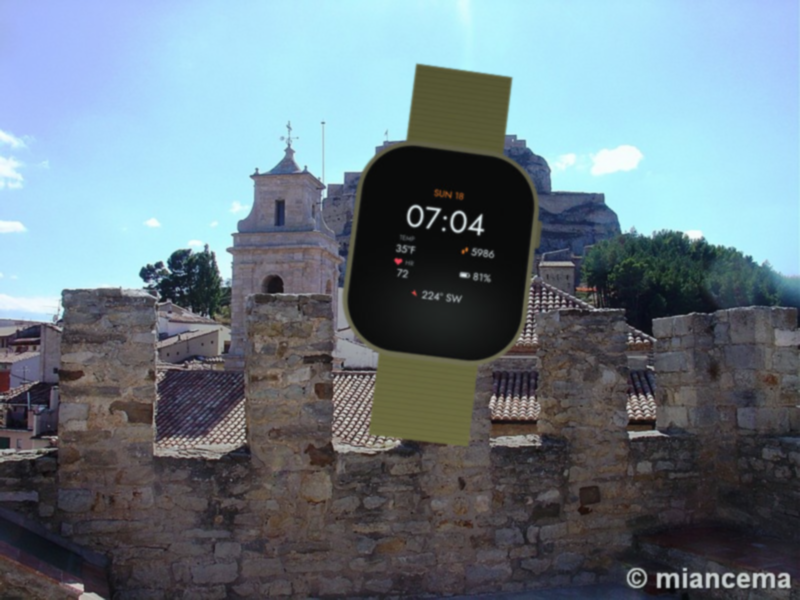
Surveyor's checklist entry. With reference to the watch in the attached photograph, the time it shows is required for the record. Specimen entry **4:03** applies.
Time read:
**7:04**
